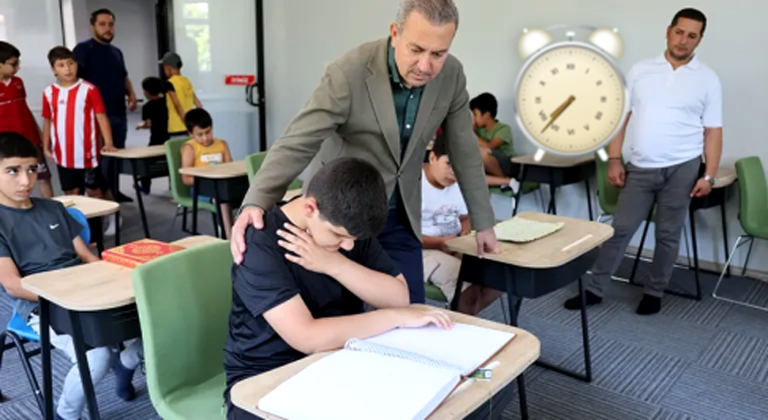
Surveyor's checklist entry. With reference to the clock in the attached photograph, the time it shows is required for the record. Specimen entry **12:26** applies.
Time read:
**7:37**
